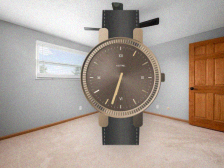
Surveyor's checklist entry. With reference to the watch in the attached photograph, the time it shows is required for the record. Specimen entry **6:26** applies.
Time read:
**6:33**
